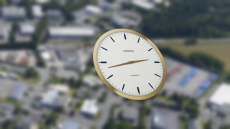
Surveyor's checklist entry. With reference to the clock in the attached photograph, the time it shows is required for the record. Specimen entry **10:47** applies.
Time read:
**2:43**
